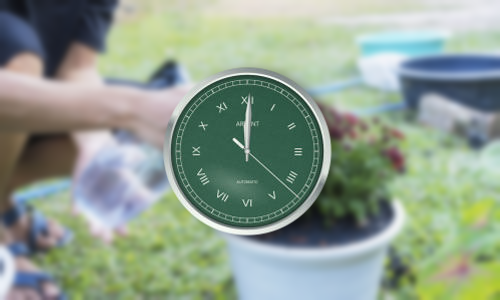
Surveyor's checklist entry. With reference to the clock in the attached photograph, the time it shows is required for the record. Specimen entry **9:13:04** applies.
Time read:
**12:00:22**
